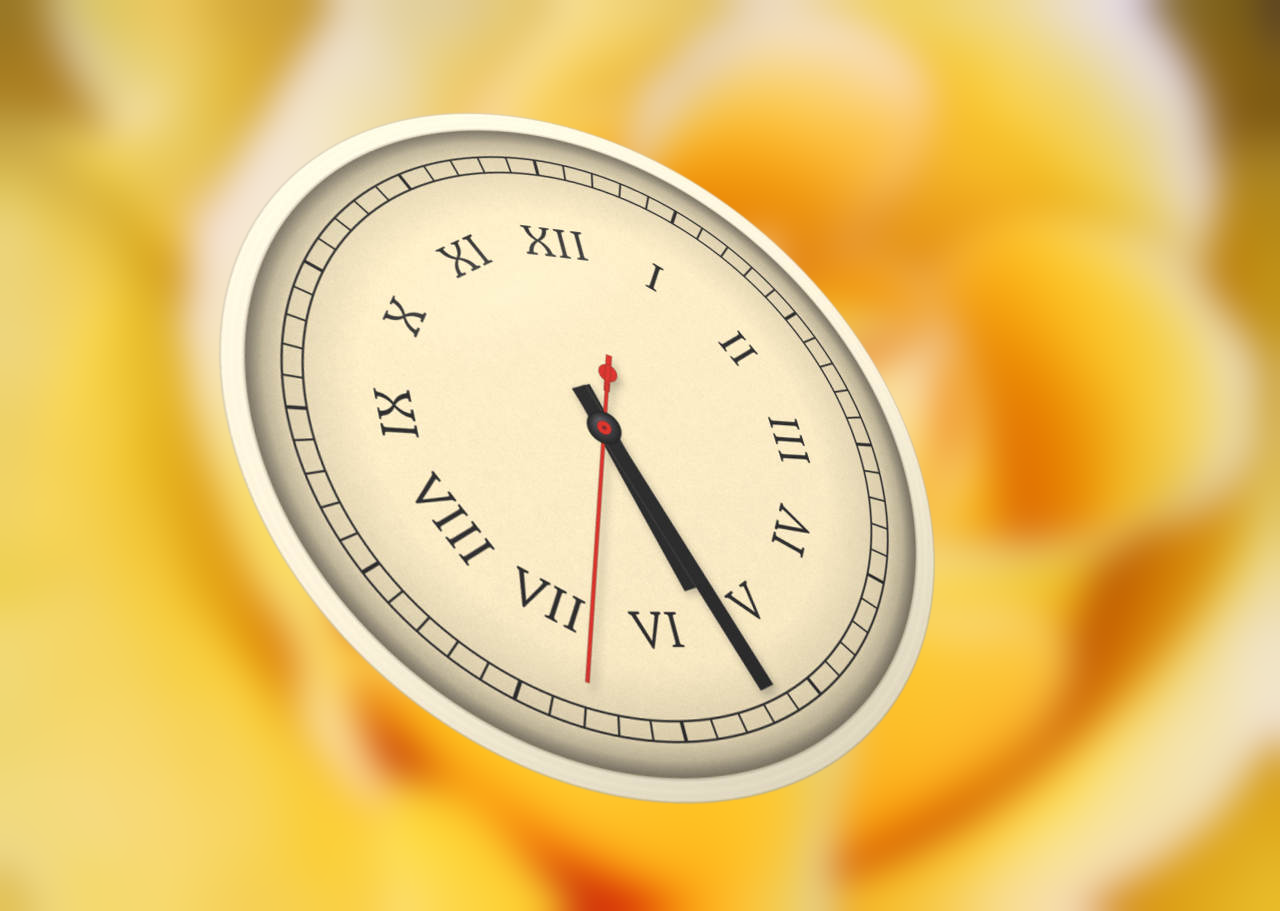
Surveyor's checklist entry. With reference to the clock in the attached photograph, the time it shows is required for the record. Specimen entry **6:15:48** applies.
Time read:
**5:26:33**
